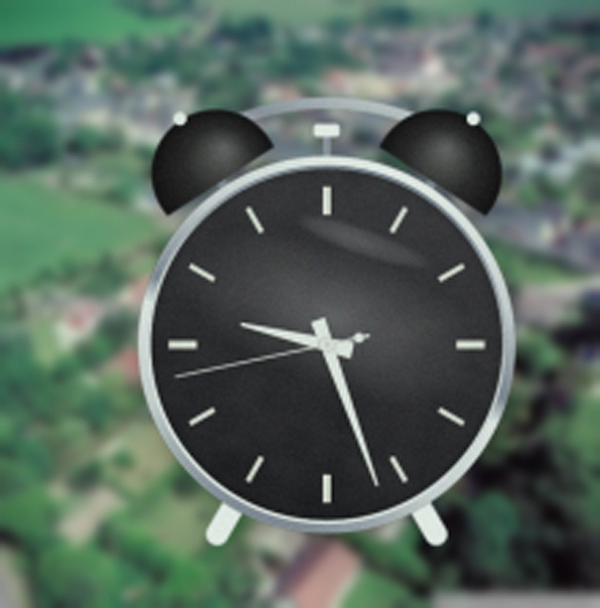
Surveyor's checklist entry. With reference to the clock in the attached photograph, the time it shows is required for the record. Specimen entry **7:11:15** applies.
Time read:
**9:26:43**
